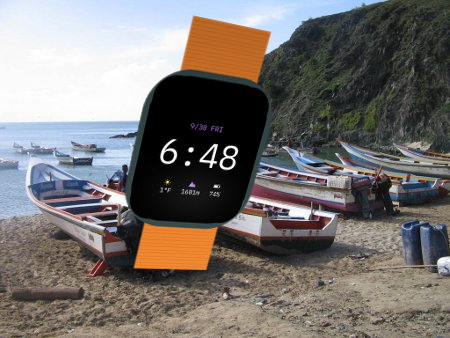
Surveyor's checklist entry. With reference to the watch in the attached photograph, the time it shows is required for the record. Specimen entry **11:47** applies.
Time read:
**6:48**
